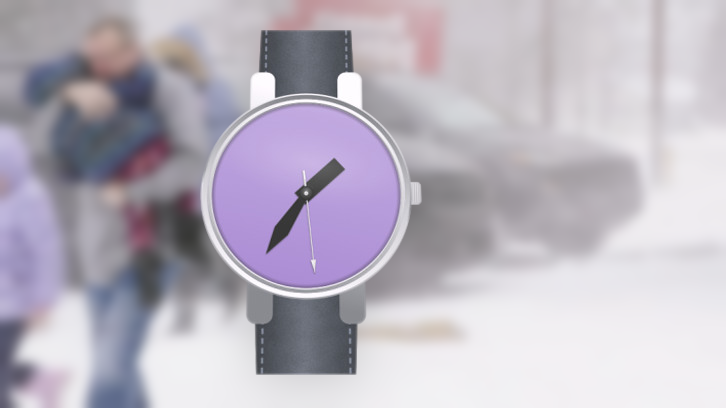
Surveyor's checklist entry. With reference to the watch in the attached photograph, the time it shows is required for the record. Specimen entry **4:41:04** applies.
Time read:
**1:35:29**
